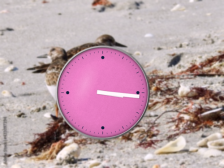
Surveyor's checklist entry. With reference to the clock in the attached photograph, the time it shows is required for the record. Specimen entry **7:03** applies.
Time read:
**3:16**
